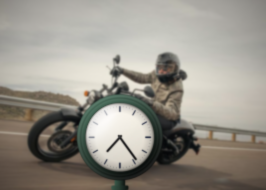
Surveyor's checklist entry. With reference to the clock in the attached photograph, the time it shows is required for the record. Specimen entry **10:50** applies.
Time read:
**7:24**
